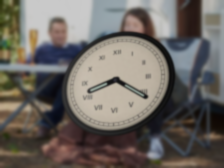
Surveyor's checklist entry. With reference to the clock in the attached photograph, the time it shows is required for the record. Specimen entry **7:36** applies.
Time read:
**8:21**
